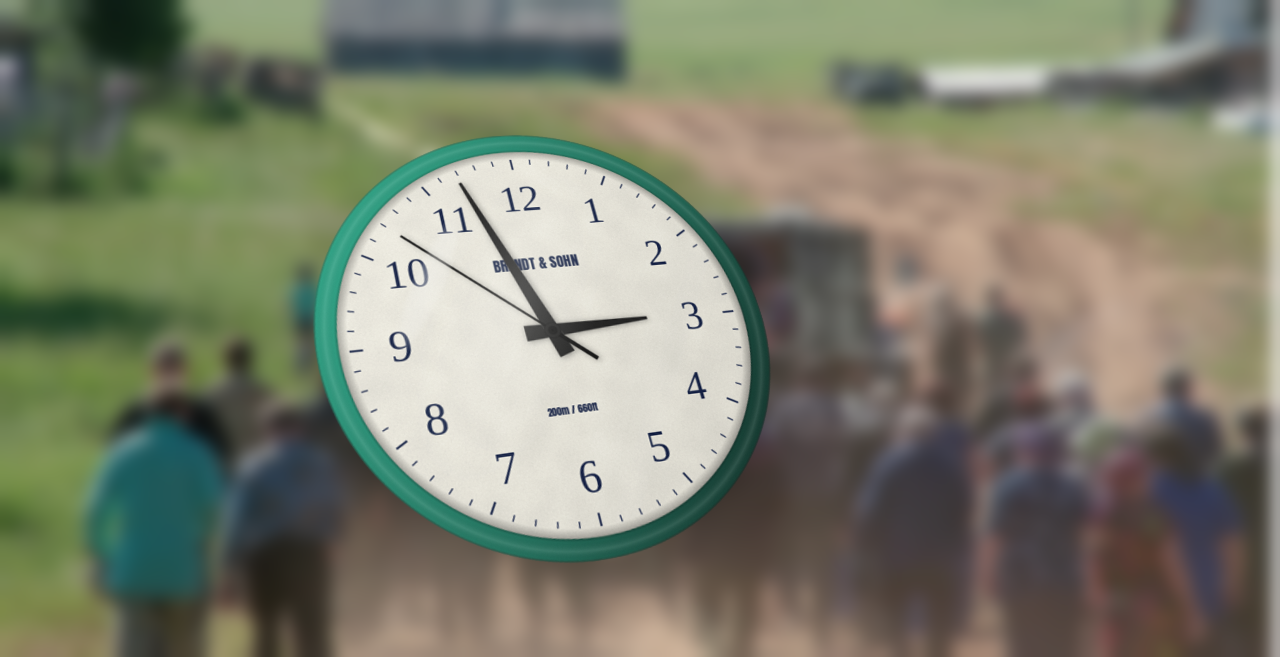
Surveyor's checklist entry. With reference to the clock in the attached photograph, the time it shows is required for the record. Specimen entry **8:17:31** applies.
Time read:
**2:56:52**
